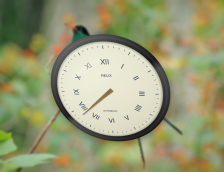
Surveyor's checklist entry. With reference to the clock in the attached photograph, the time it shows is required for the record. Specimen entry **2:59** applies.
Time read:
**7:38**
